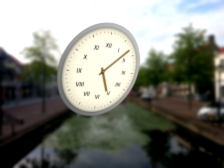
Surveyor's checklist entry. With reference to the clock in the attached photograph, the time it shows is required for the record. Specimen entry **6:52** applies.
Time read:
**5:08**
